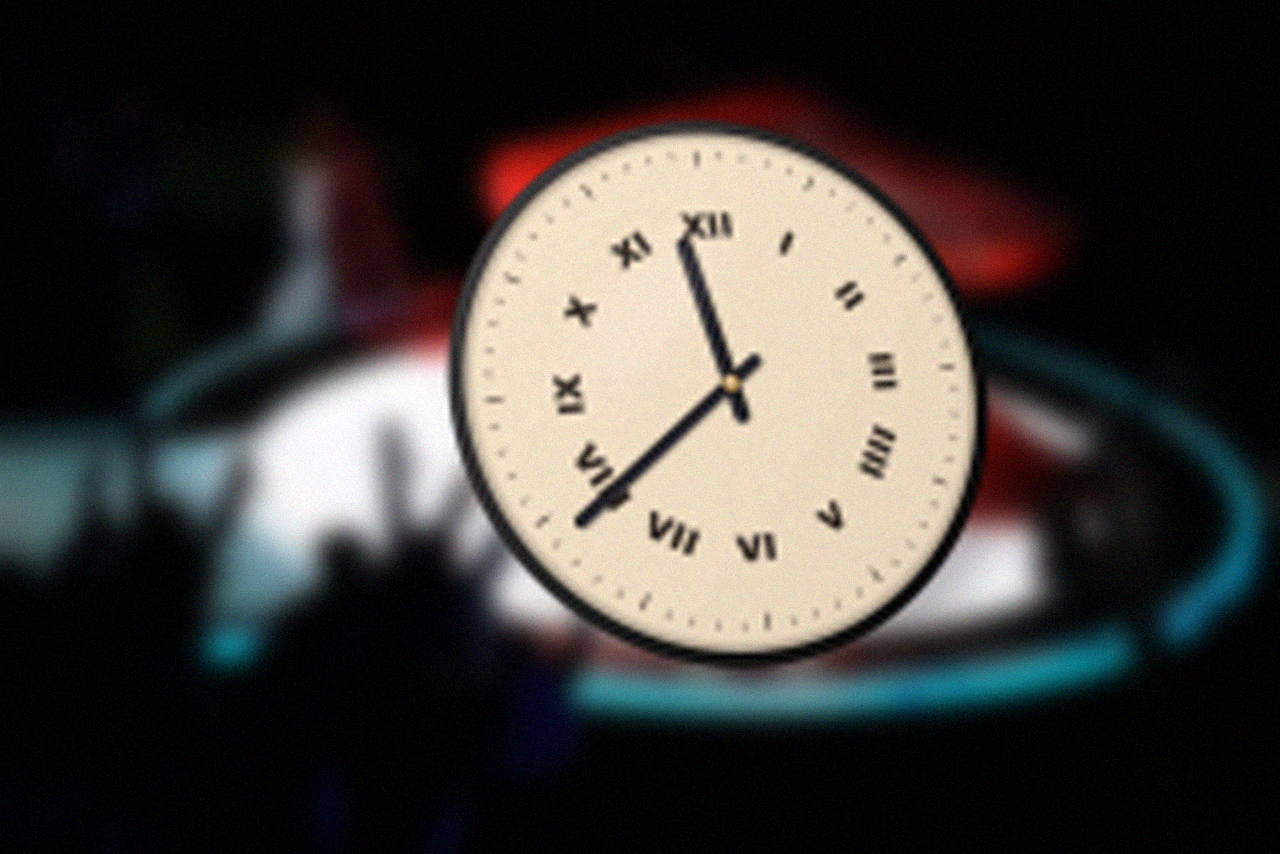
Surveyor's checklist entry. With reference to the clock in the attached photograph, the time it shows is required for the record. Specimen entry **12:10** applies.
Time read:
**11:39**
